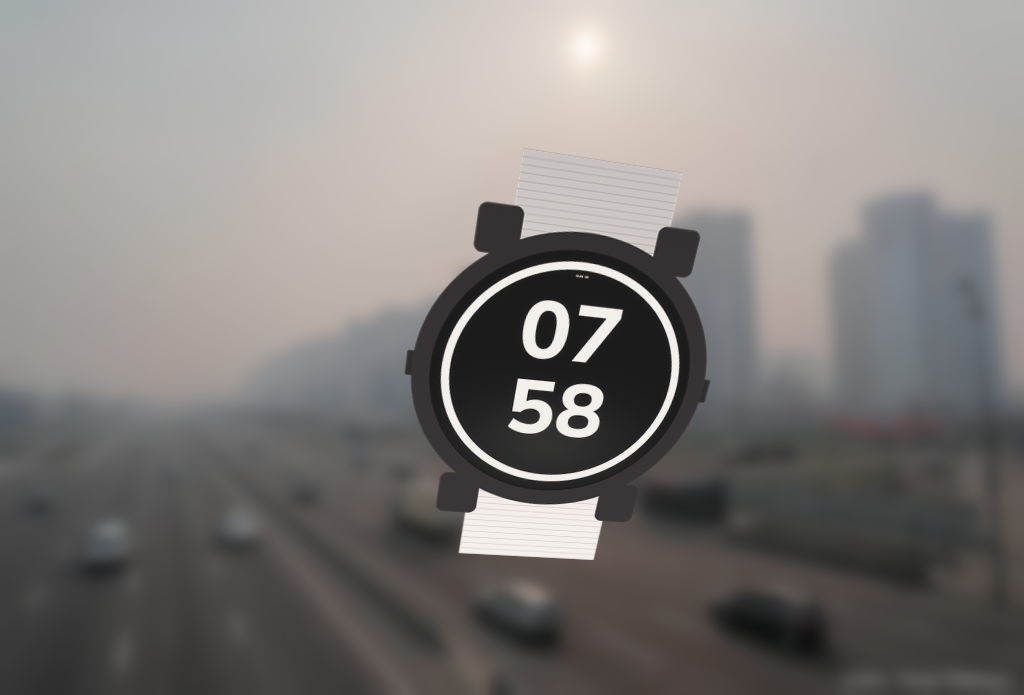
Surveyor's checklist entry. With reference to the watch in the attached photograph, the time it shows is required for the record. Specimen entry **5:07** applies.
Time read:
**7:58**
